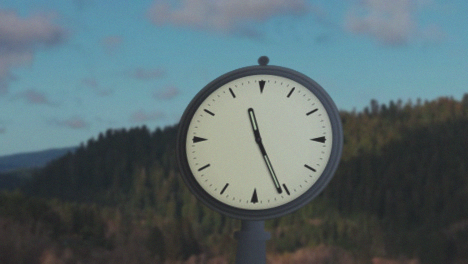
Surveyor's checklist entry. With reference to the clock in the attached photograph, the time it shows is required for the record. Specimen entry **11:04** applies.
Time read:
**11:26**
